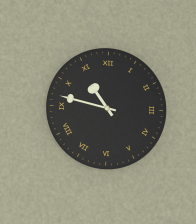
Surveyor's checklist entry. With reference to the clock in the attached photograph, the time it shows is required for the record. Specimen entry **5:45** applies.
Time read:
**10:47**
